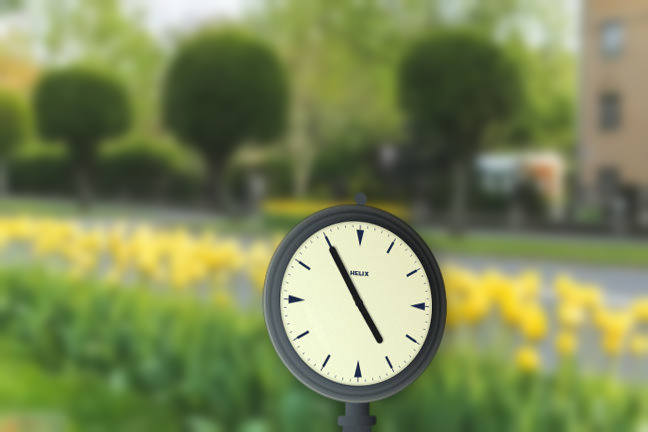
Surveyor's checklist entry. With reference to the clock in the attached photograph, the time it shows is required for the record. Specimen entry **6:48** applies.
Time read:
**4:55**
